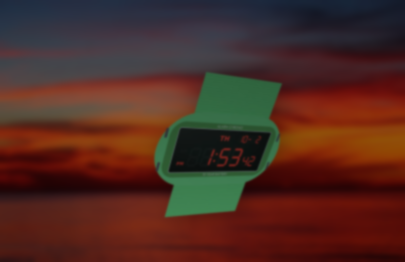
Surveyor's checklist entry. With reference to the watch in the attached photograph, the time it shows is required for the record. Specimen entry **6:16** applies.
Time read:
**1:53**
